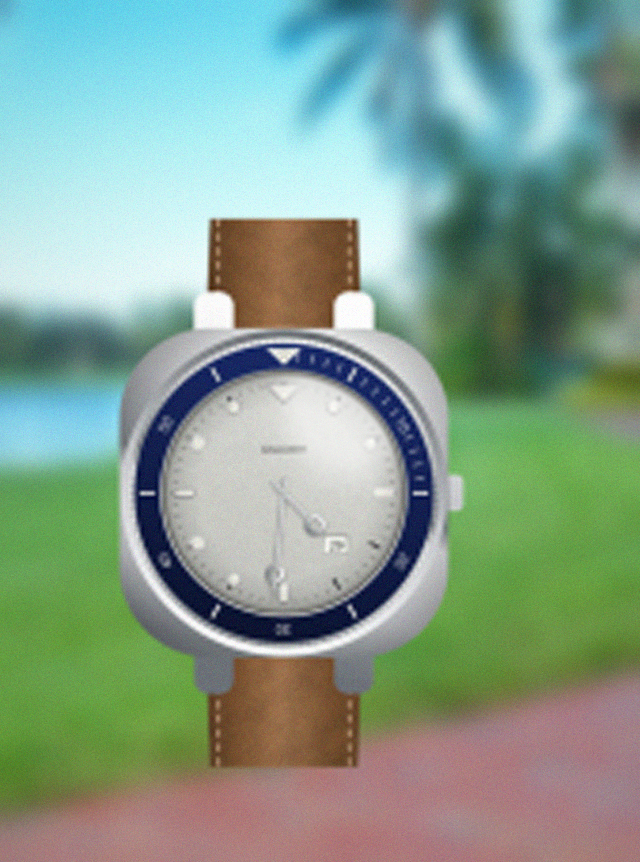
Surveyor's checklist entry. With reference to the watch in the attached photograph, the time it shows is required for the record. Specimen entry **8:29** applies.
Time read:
**4:31**
